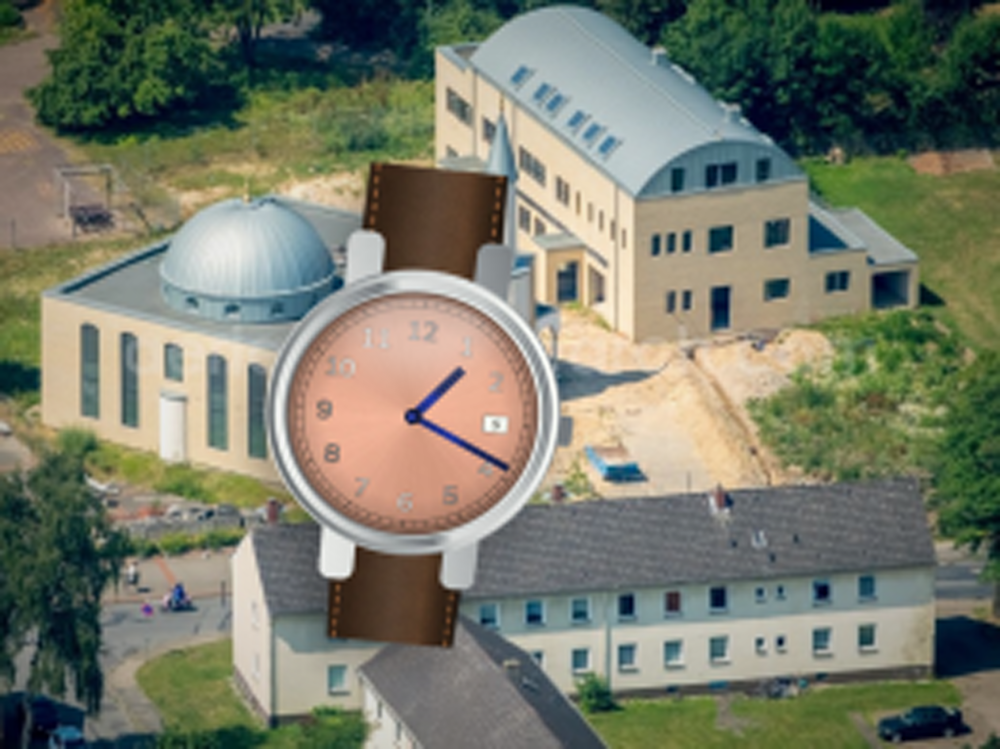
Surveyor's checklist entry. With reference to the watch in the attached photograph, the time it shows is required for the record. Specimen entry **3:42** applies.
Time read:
**1:19**
